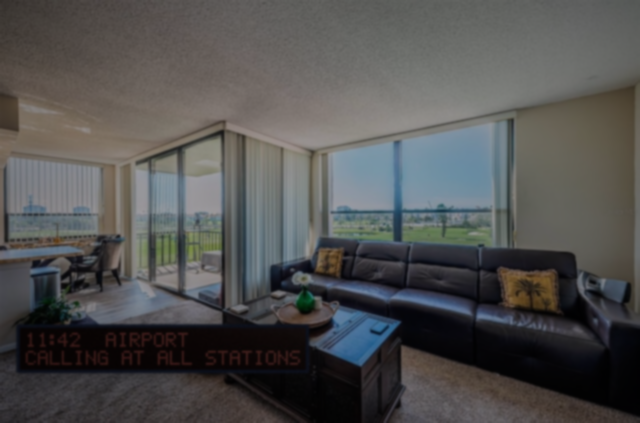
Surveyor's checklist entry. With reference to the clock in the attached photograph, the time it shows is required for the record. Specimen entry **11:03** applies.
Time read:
**11:42**
